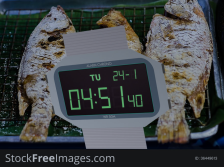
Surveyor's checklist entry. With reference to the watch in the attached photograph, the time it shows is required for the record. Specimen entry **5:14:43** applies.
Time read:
**4:51:40**
